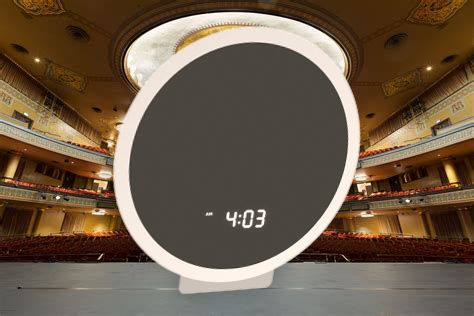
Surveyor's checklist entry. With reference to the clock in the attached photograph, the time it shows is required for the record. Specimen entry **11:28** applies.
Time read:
**4:03**
